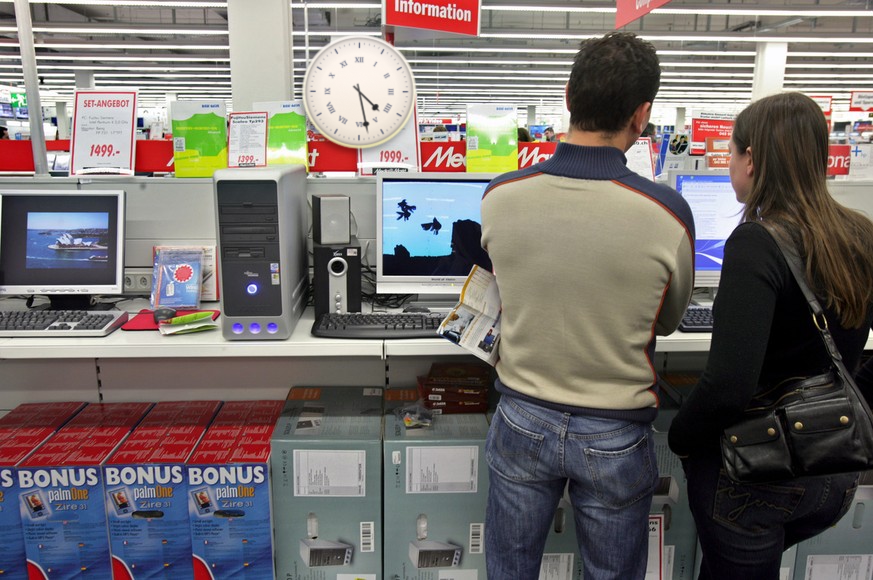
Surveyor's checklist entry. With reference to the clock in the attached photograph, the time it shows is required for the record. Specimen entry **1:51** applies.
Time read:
**4:28**
